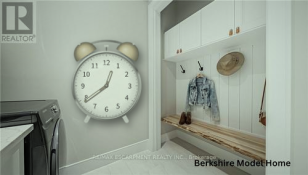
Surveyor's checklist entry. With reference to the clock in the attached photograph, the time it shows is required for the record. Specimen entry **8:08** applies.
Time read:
**12:39**
